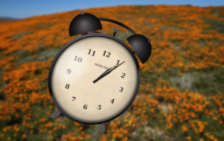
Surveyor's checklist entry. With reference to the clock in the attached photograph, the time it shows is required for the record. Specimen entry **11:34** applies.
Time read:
**1:06**
